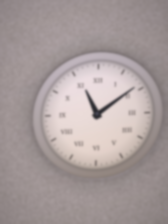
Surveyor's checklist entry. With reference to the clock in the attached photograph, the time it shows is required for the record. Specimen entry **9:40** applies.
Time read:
**11:09**
